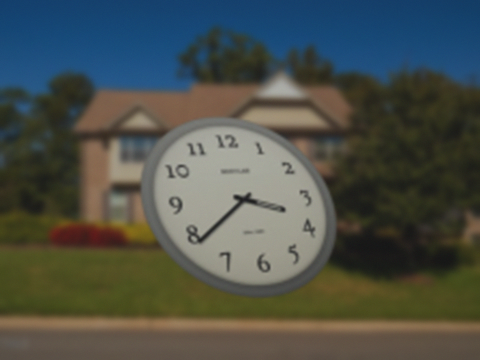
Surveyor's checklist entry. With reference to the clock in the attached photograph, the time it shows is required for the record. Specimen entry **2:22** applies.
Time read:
**3:39**
